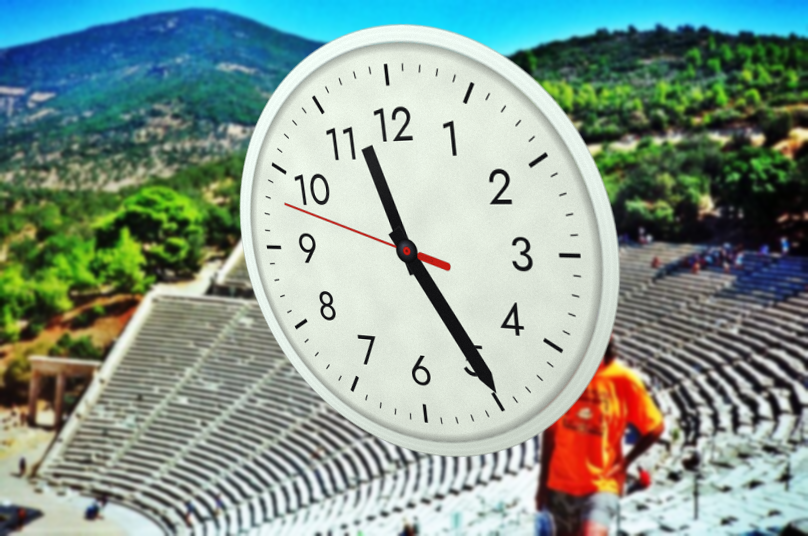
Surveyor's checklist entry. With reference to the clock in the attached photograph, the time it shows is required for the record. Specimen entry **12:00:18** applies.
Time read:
**11:24:48**
